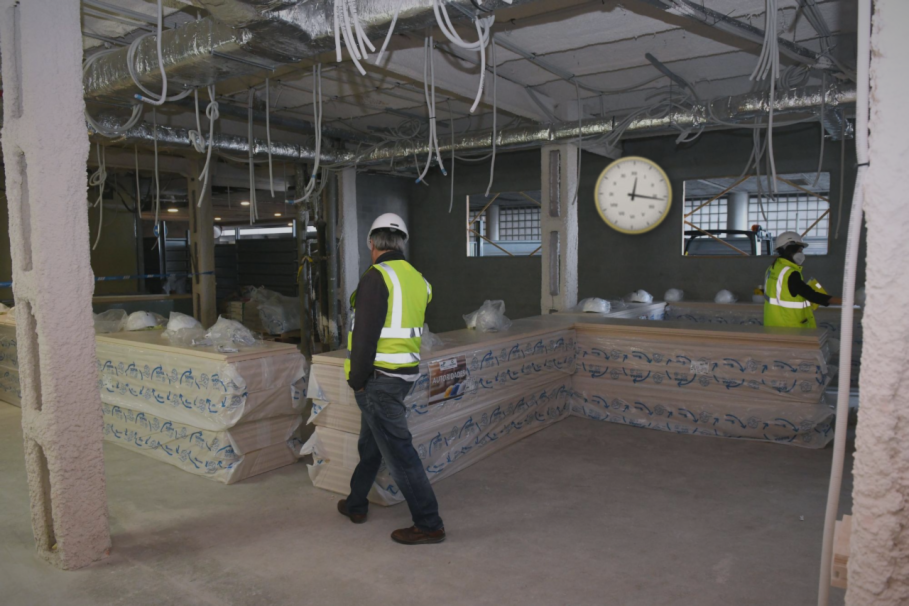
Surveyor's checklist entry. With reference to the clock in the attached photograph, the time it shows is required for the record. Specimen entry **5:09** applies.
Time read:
**12:16**
